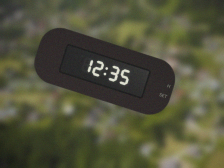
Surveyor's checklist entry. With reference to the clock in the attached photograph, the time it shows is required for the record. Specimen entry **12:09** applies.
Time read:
**12:35**
